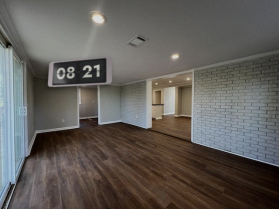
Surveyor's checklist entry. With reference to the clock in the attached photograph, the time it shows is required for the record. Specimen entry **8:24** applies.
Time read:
**8:21**
